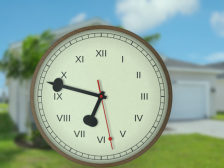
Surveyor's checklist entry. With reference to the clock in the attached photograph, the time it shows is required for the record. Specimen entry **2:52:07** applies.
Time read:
**6:47:28**
